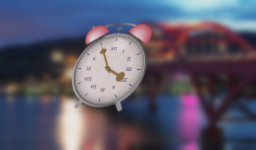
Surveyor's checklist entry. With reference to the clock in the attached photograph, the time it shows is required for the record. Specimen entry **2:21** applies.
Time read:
**3:55**
